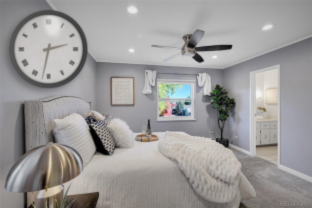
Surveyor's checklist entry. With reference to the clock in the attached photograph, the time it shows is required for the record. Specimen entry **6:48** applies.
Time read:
**2:32**
